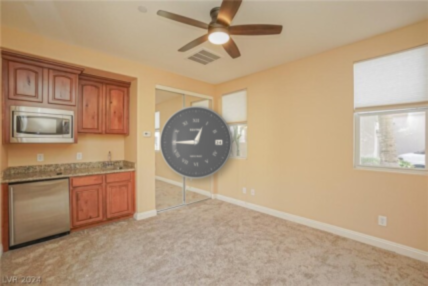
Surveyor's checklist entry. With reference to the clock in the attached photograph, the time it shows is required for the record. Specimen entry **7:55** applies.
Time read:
**12:45**
